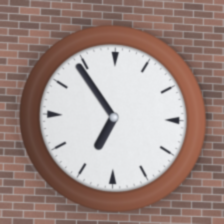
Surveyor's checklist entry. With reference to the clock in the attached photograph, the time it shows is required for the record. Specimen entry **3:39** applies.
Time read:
**6:54**
